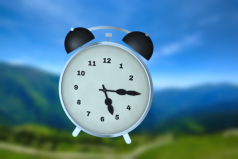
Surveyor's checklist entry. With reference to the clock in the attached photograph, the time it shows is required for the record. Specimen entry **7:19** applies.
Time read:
**5:15**
